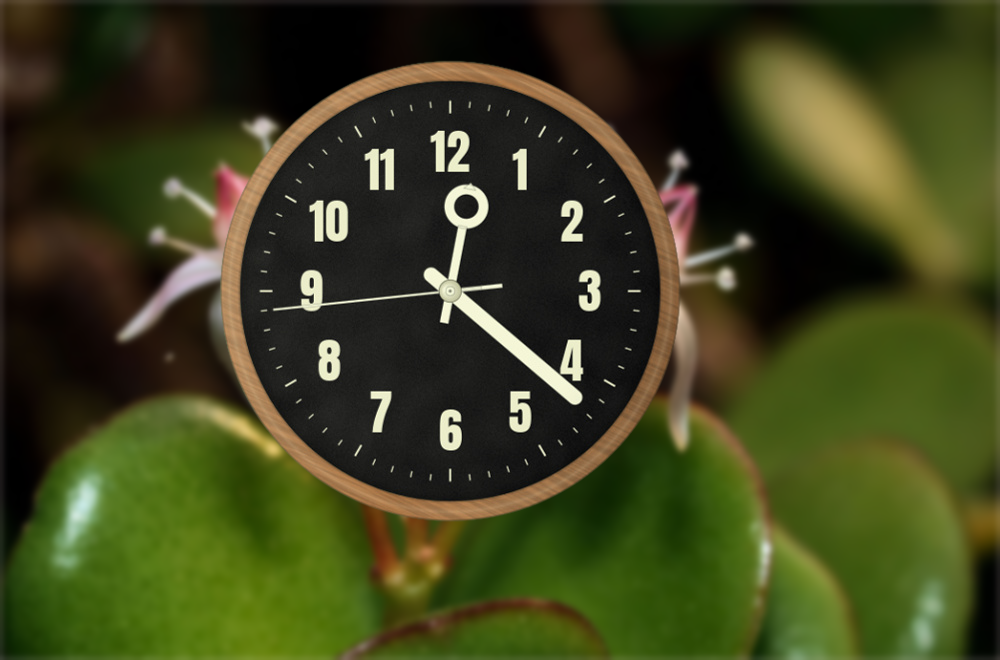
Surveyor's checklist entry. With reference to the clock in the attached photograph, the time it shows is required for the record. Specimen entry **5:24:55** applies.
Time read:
**12:21:44**
